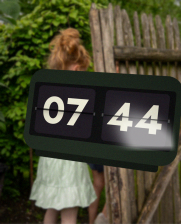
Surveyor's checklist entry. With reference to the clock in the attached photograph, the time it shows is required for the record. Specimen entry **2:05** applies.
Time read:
**7:44**
